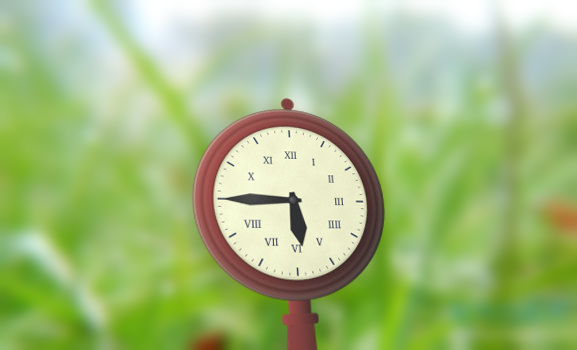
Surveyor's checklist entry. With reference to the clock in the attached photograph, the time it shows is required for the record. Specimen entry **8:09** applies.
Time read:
**5:45**
